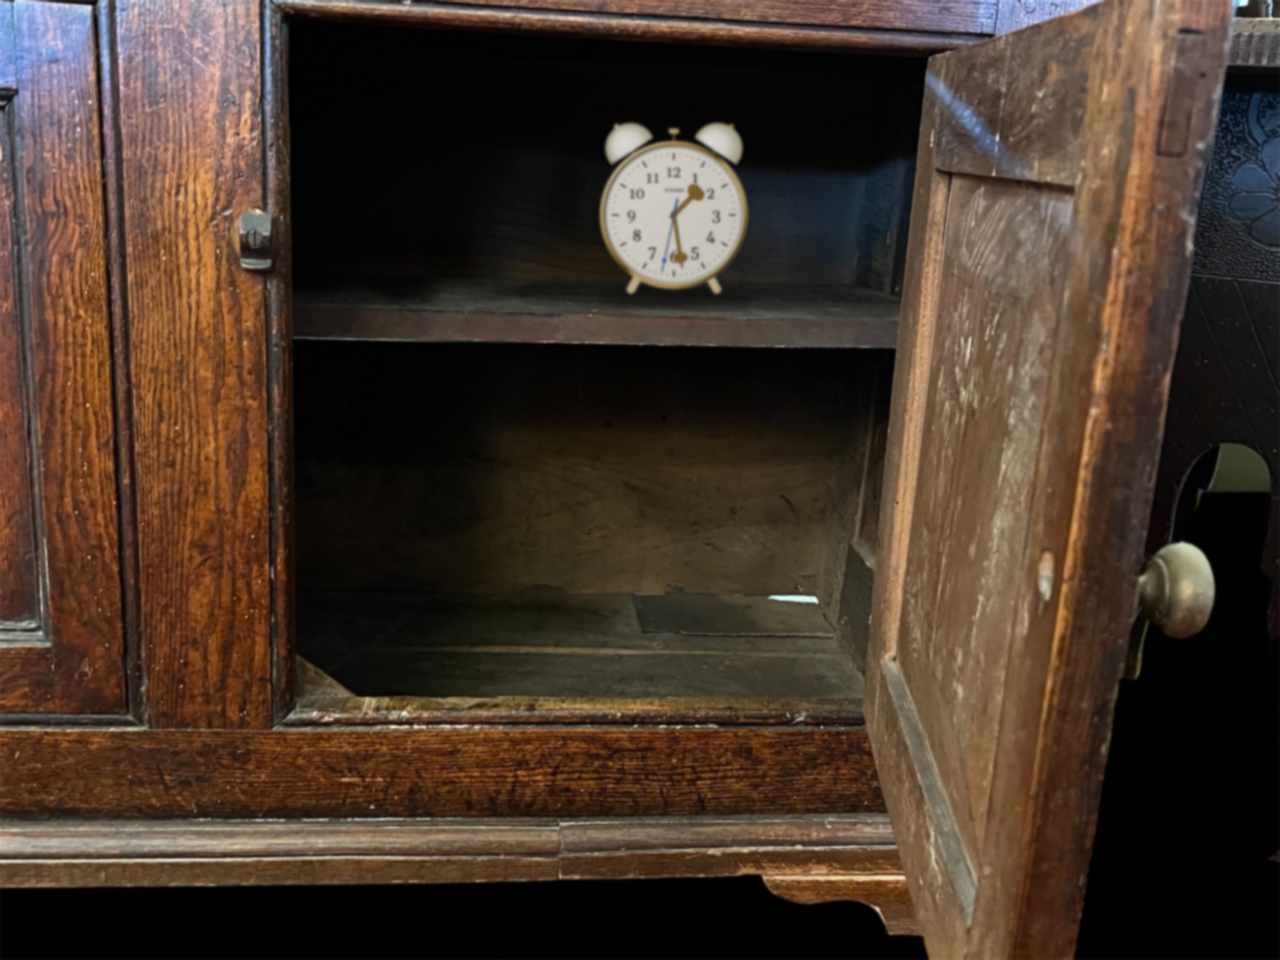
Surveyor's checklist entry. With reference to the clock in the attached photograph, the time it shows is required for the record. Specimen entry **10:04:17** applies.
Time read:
**1:28:32**
